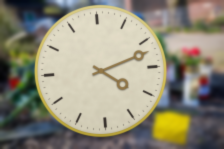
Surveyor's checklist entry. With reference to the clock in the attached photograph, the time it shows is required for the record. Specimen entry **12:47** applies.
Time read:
**4:12**
